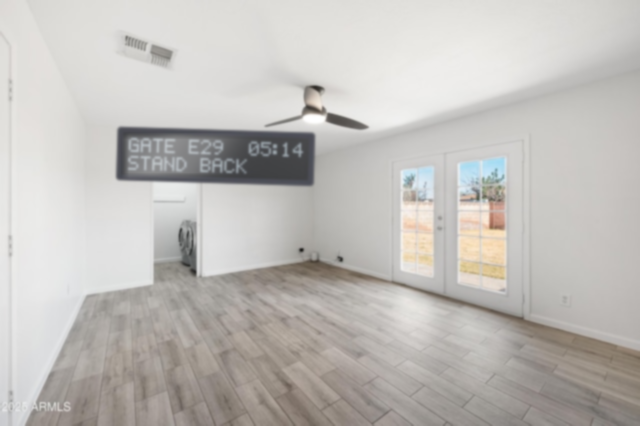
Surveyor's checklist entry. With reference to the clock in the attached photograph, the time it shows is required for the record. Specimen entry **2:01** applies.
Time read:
**5:14**
